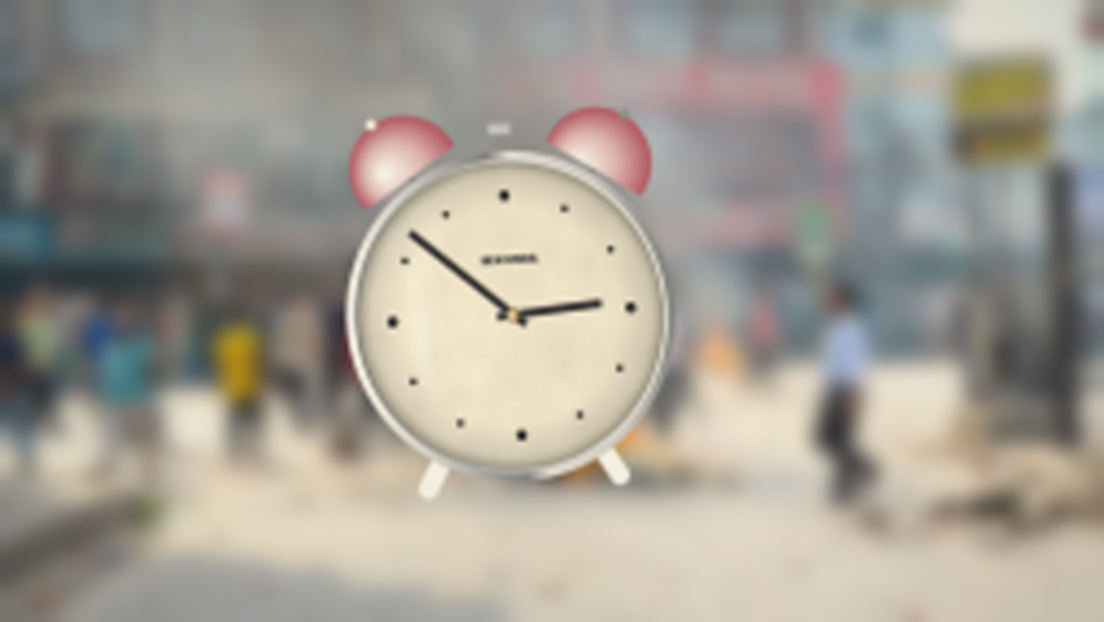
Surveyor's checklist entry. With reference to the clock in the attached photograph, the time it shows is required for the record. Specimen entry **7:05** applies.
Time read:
**2:52**
